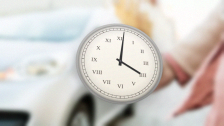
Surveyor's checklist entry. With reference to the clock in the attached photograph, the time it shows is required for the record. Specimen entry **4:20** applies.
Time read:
**4:01**
